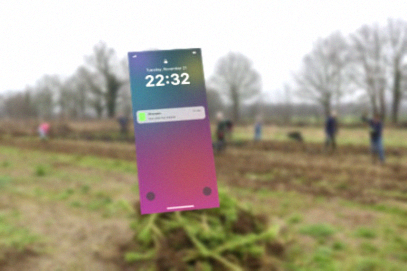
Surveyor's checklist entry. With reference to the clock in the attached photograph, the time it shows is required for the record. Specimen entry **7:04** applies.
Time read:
**22:32**
